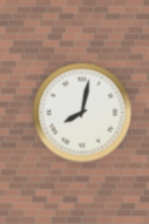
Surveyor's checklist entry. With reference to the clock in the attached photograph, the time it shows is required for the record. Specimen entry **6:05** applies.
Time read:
**8:02**
